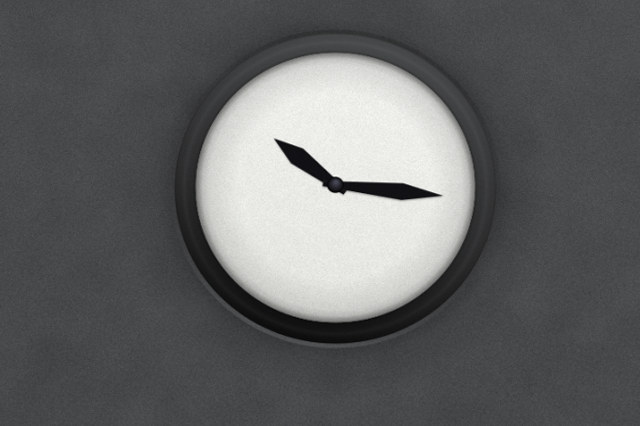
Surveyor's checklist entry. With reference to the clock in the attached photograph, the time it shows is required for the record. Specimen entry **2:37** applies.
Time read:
**10:16**
